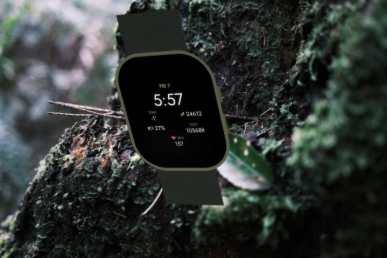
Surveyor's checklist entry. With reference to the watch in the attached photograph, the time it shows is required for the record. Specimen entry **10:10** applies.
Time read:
**5:57**
